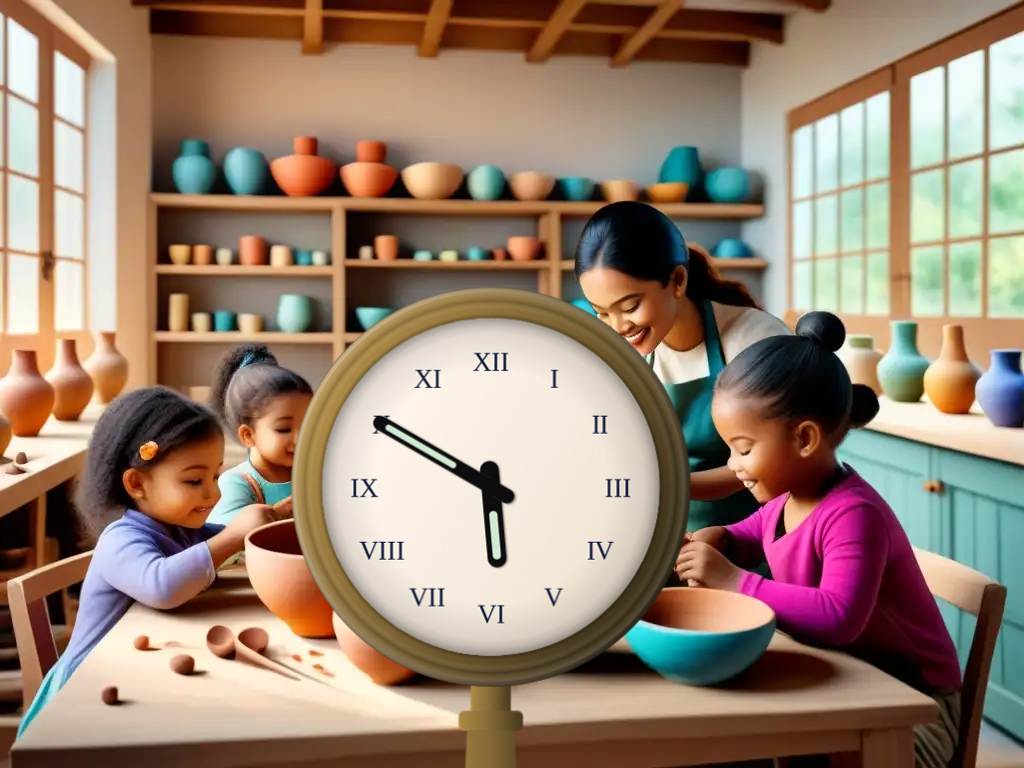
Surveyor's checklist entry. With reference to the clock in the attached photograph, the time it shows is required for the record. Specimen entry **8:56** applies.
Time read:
**5:50**
